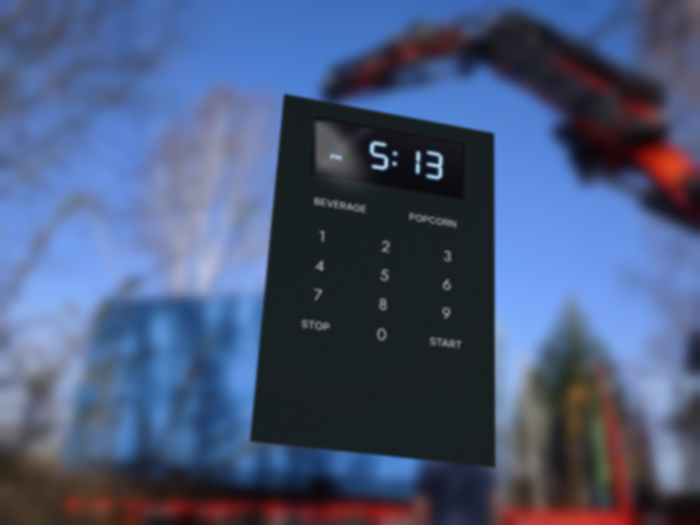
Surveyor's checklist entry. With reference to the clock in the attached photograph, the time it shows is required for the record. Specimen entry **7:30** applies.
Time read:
**5:13**
